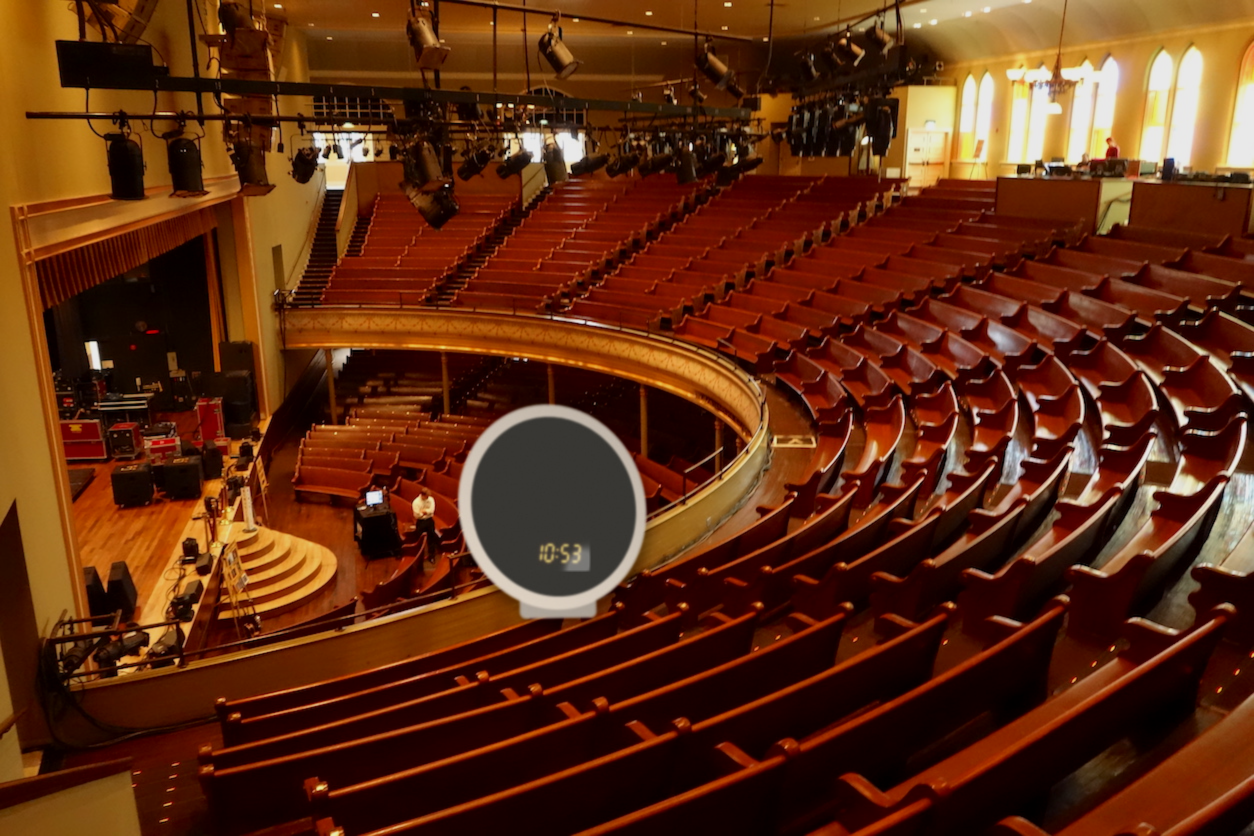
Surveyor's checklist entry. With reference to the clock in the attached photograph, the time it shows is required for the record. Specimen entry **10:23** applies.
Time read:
**10:53**
